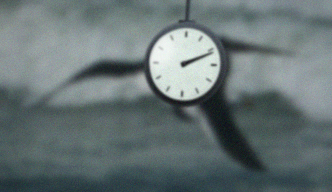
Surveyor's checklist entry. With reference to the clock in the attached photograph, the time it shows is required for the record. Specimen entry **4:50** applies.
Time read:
**2:11**
